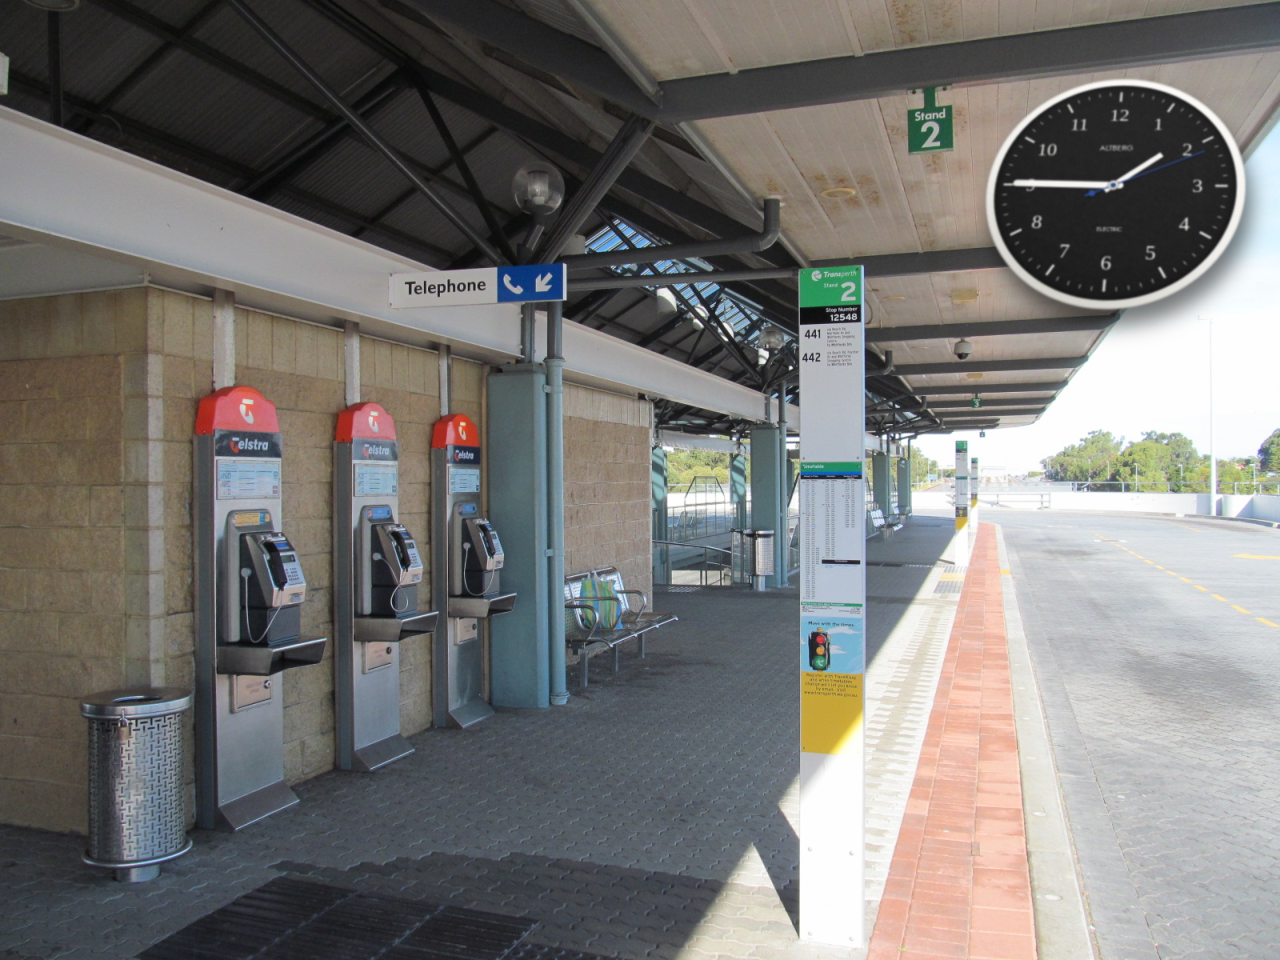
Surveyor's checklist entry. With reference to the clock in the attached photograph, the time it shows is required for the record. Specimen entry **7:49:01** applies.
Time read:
**1:45:11**
